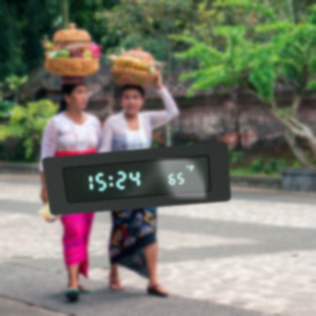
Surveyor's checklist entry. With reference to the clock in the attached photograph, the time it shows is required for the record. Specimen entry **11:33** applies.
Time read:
**15:24**
